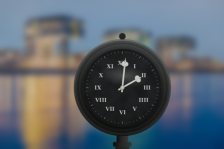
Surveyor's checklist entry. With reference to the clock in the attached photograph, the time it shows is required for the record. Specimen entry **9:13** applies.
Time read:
**2:01**
